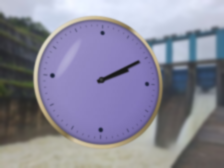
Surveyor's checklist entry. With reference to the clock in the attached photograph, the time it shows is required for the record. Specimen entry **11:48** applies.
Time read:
**2:10**
